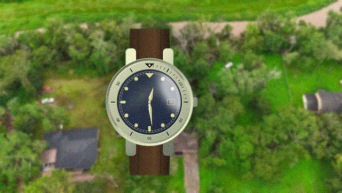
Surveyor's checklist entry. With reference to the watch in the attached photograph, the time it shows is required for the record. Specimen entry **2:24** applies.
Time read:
**12:29**
